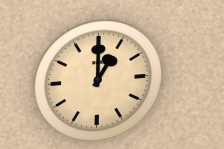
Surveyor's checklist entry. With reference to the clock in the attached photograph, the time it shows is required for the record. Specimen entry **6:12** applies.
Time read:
**1:00**
